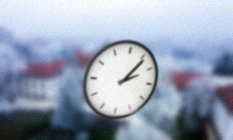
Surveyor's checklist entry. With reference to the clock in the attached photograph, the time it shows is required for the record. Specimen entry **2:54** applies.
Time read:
**2:06**
